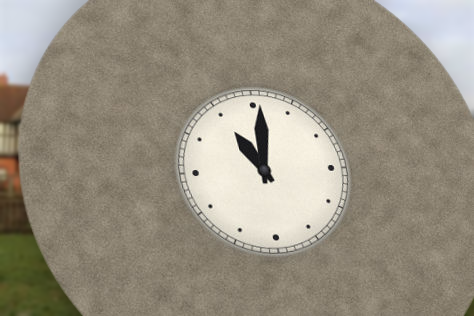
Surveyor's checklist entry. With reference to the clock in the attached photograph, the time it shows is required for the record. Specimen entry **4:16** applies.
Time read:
**11:01**
